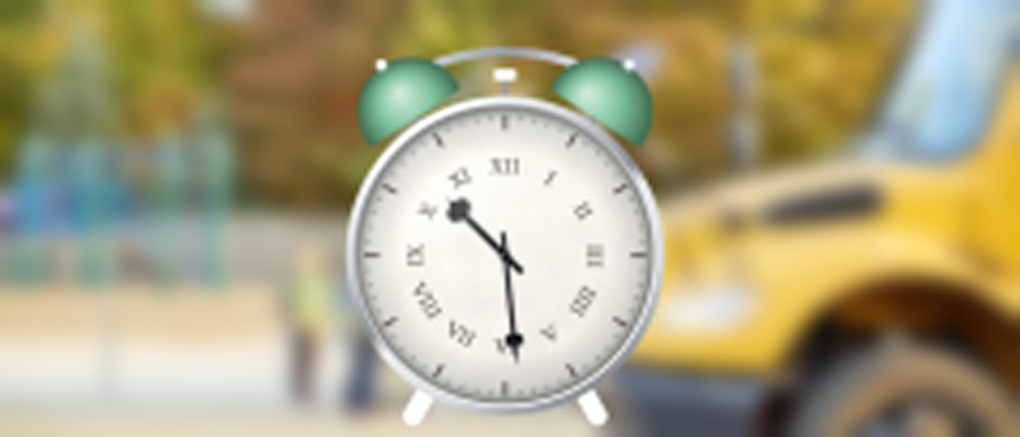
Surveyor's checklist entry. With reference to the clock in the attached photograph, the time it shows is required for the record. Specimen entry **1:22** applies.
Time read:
**10:29**
